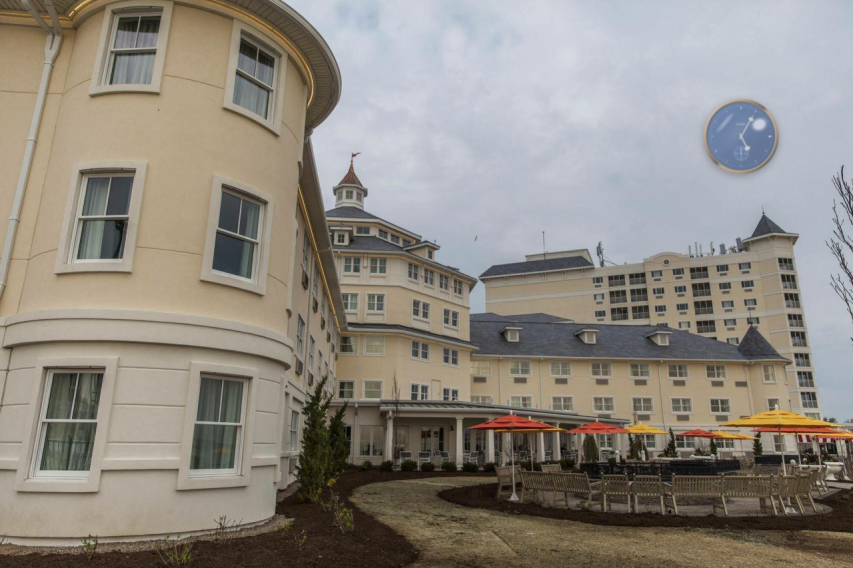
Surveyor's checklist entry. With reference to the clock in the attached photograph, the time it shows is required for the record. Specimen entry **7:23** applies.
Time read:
**5:05**
